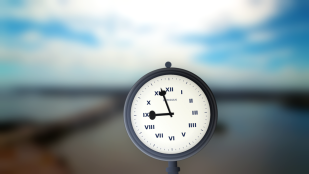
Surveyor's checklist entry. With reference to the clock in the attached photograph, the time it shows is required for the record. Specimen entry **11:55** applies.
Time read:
**8:57**
